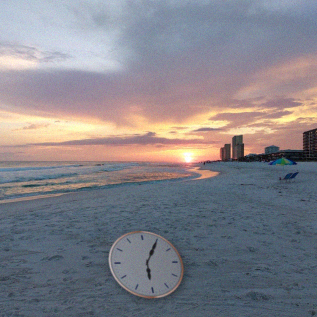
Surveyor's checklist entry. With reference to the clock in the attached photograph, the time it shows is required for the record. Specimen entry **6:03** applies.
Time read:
**6:05**
